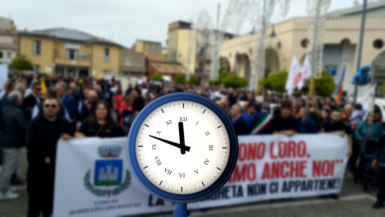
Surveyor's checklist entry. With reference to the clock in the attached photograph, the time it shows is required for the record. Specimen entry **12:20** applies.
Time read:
**11:48**
